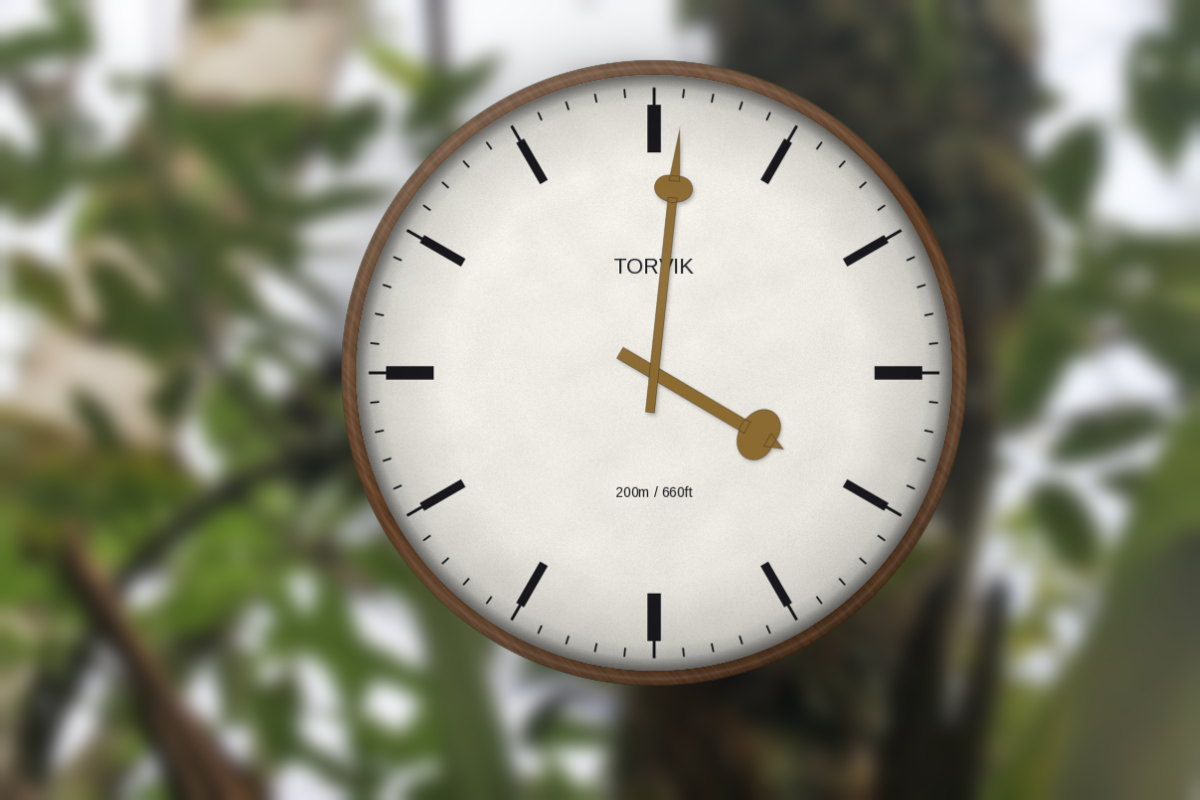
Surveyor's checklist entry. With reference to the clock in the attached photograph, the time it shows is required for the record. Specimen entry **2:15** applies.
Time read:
**4:01**
